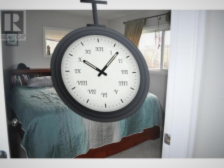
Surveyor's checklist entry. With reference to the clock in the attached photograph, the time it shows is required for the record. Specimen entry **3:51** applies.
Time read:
**10:07**
